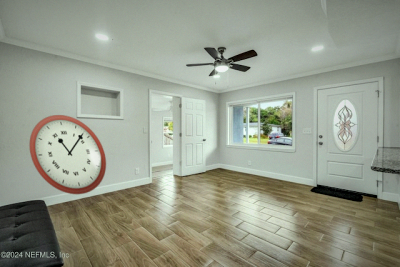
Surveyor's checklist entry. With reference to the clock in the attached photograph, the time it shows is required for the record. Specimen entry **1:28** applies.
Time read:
**11:08**
